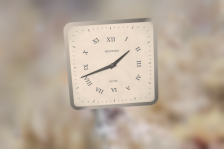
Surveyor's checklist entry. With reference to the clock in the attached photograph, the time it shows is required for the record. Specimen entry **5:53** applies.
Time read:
**1:42**
